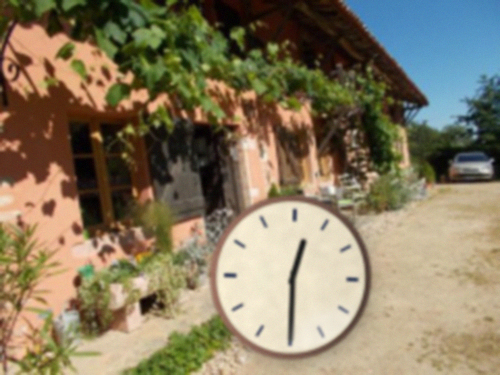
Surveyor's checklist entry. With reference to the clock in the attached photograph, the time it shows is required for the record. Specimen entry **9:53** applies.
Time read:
**12:30**
